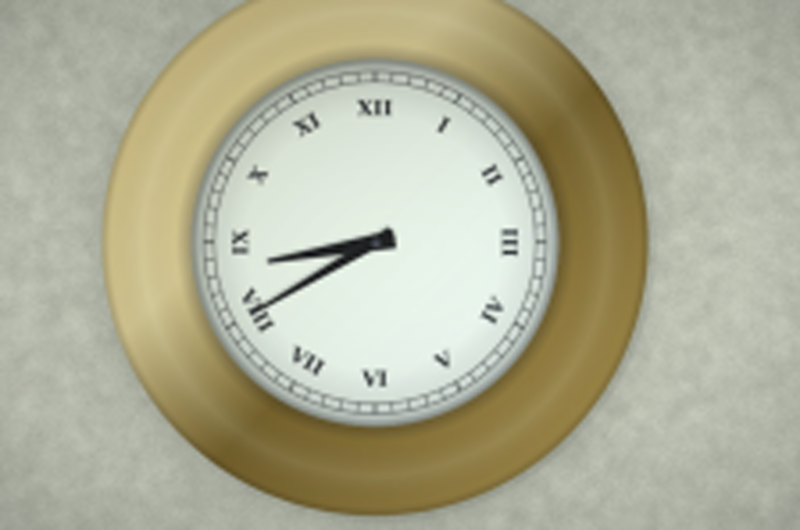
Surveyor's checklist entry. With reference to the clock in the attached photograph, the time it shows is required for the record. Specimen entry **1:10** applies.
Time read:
**8:40**
